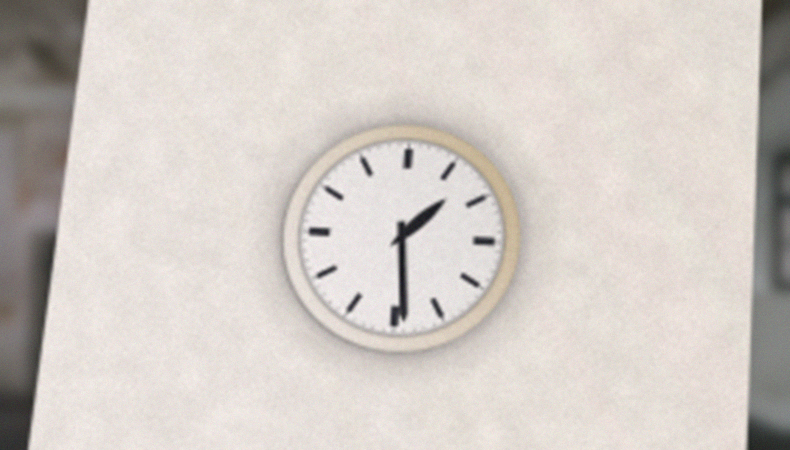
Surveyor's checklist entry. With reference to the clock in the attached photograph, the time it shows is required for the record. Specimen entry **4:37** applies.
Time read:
**1:29**
